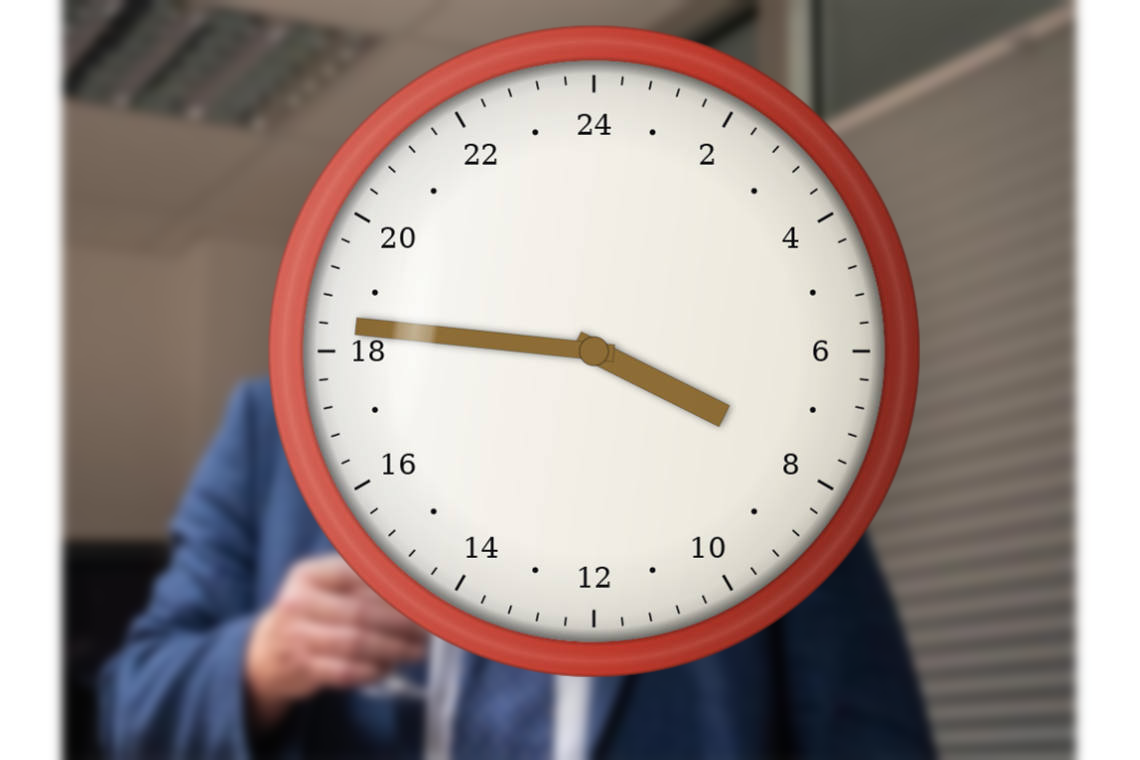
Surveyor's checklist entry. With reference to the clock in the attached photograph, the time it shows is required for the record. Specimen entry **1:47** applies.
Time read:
**7:46**
